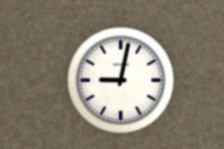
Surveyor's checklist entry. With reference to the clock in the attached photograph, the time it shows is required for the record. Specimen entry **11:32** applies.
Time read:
**9:02**
